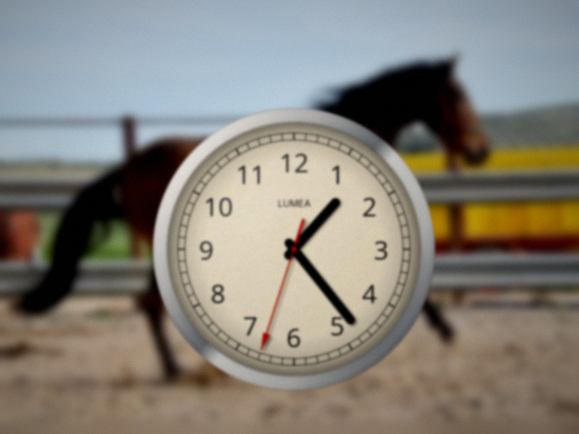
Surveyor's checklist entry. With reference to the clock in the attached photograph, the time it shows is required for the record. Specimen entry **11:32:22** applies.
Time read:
**1:23:33**
